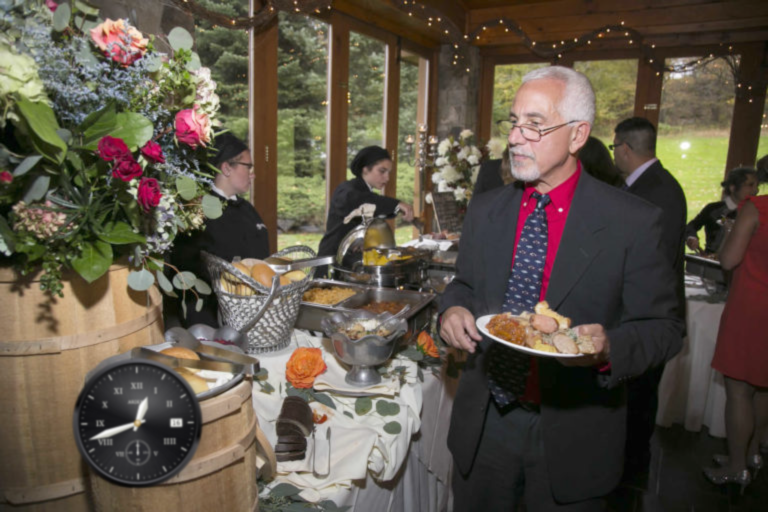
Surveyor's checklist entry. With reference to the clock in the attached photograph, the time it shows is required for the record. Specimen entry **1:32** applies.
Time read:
**12:42**
